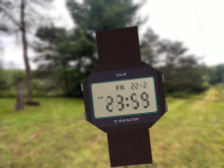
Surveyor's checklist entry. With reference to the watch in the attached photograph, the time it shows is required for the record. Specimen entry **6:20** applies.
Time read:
**23:59**
